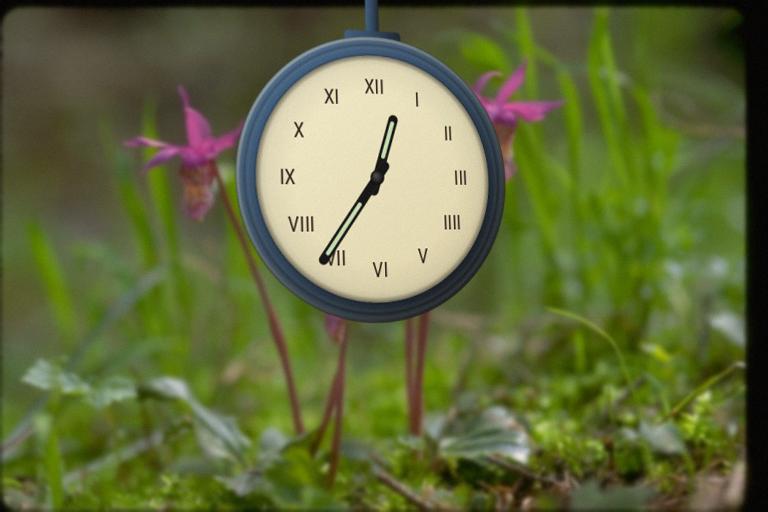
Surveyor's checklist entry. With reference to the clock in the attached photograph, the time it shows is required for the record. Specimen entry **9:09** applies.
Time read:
**12:36**
